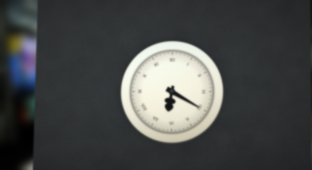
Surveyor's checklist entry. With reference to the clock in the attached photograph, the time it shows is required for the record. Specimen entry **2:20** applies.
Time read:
**6:20**
